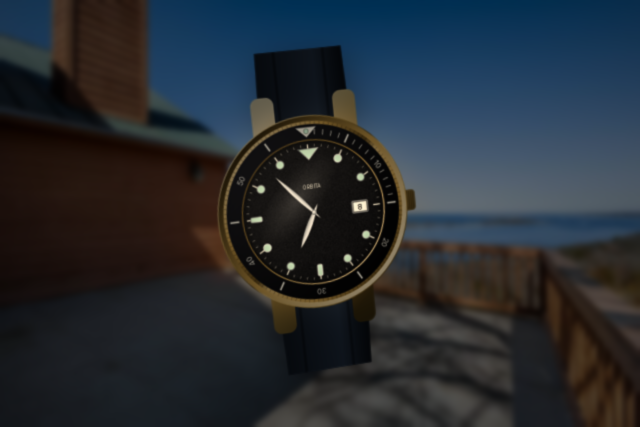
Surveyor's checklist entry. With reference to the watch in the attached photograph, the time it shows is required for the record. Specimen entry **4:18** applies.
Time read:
**6:53**
